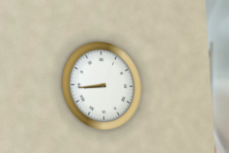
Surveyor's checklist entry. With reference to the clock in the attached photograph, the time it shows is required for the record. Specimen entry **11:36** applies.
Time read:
**8:44**
